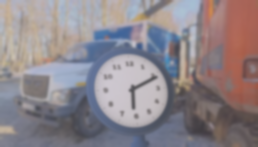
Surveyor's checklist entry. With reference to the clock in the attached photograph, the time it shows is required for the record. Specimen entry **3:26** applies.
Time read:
**6:11**
